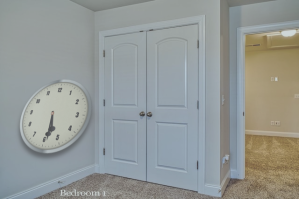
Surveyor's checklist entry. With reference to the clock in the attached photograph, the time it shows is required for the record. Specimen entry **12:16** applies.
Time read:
**5:29**
